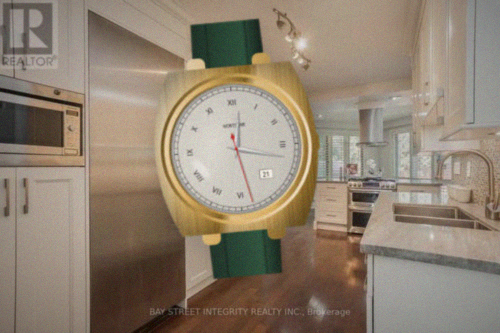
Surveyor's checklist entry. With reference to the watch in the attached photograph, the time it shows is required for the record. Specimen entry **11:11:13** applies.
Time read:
**12:17:28**
